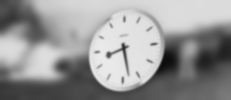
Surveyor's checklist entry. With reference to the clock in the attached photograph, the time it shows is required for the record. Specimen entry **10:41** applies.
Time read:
**8:28**
